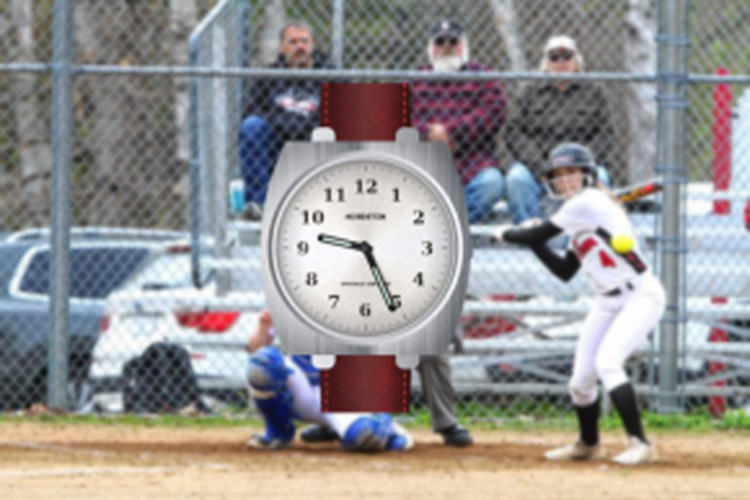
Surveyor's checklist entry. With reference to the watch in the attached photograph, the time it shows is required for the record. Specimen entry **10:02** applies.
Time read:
**9:26**
